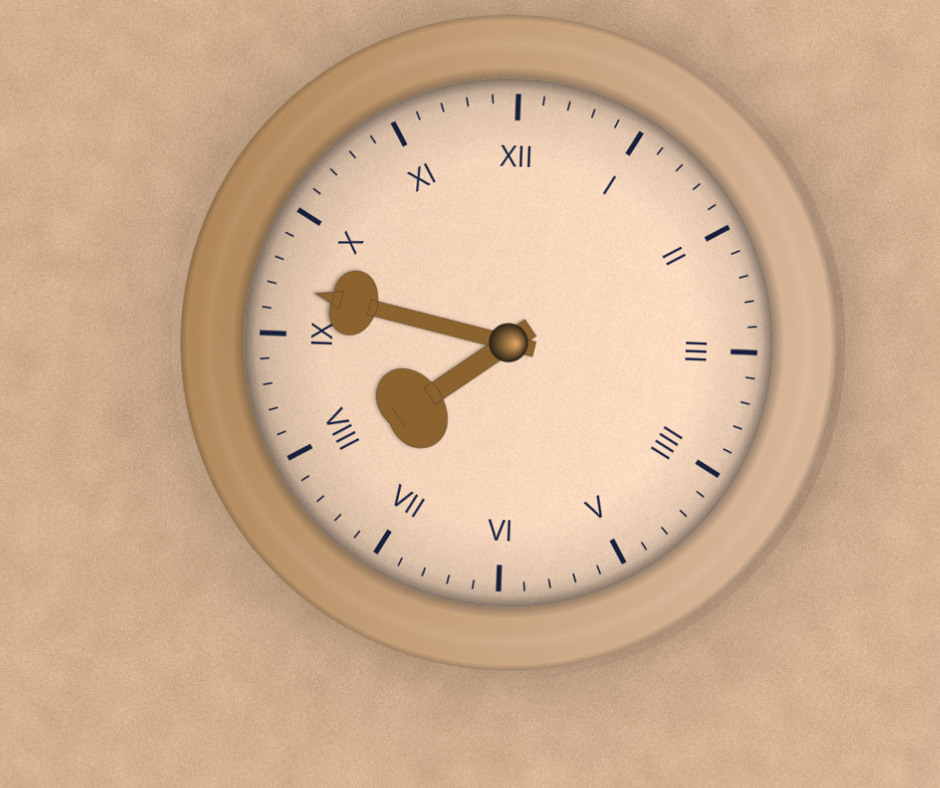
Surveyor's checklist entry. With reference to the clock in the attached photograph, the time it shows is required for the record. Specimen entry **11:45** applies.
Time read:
**7:47**
